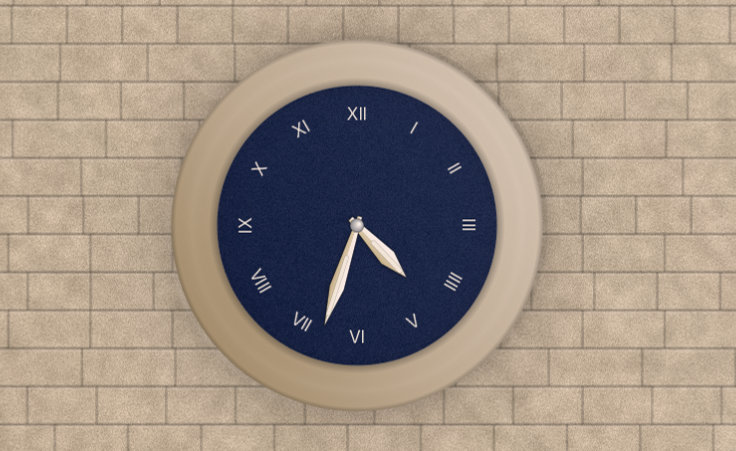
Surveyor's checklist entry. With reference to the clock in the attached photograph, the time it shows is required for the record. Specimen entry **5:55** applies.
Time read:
**4:33**
